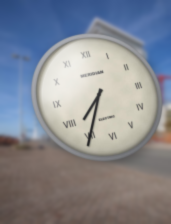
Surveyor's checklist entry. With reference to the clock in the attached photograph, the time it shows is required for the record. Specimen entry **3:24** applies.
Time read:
**7:35**
